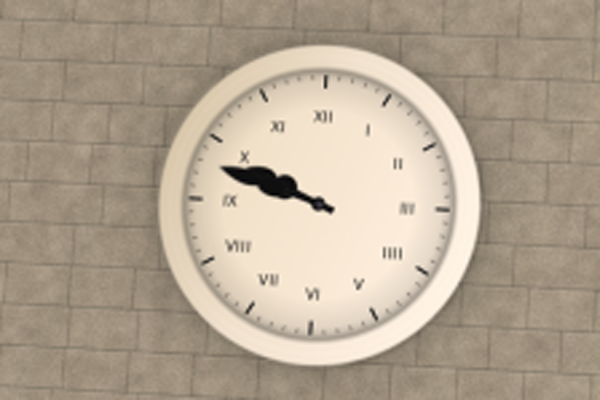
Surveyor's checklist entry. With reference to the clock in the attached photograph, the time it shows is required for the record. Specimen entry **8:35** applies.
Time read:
**9:48**
